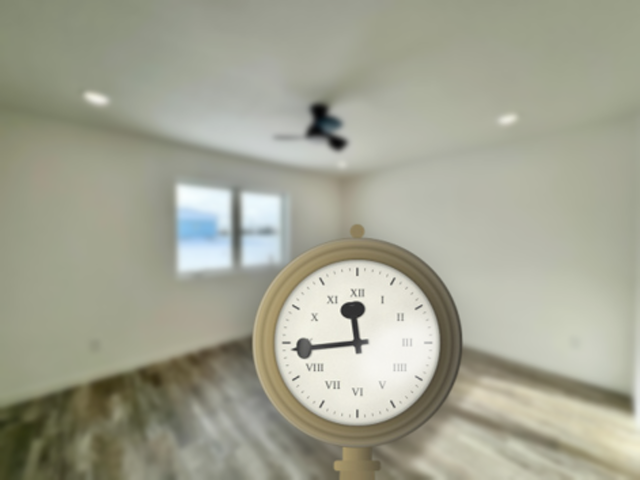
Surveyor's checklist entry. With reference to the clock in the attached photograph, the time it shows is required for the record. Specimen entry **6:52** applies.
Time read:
**11:44**
